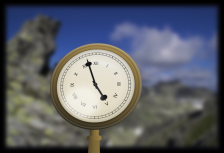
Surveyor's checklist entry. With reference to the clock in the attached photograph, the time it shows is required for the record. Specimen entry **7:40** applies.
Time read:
**4:57**
